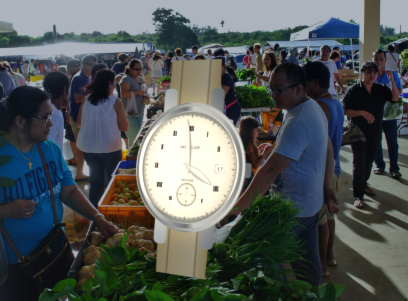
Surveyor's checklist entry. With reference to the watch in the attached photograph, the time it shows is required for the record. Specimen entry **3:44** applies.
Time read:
**3:59**
